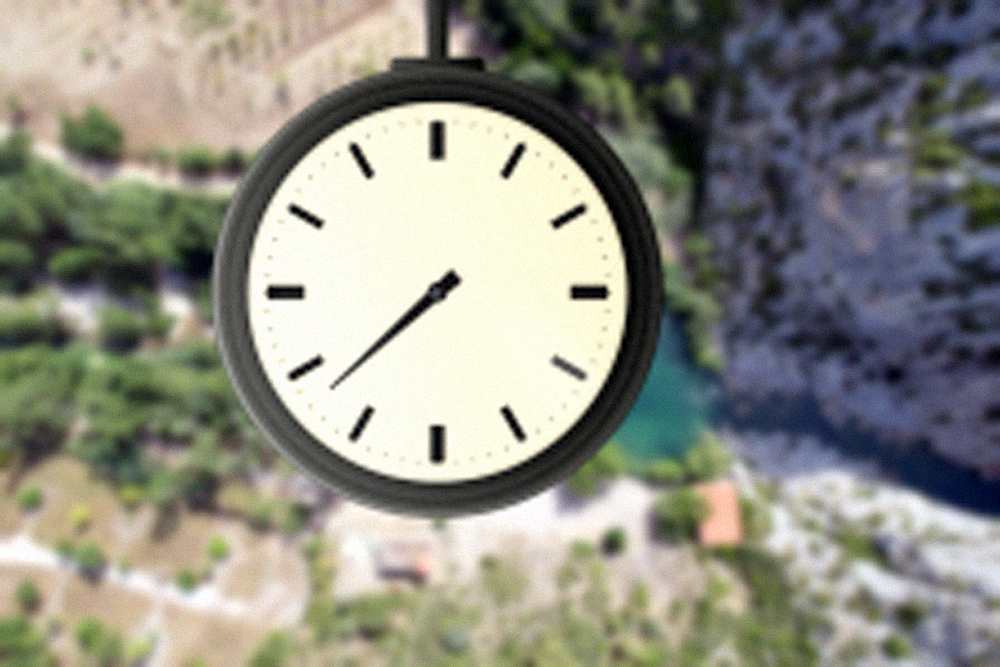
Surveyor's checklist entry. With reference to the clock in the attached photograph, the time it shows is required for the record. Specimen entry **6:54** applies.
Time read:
**7:38**
